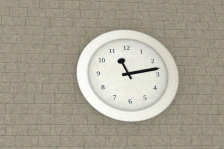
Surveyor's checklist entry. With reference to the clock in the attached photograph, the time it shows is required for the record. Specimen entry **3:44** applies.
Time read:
**11:13**
